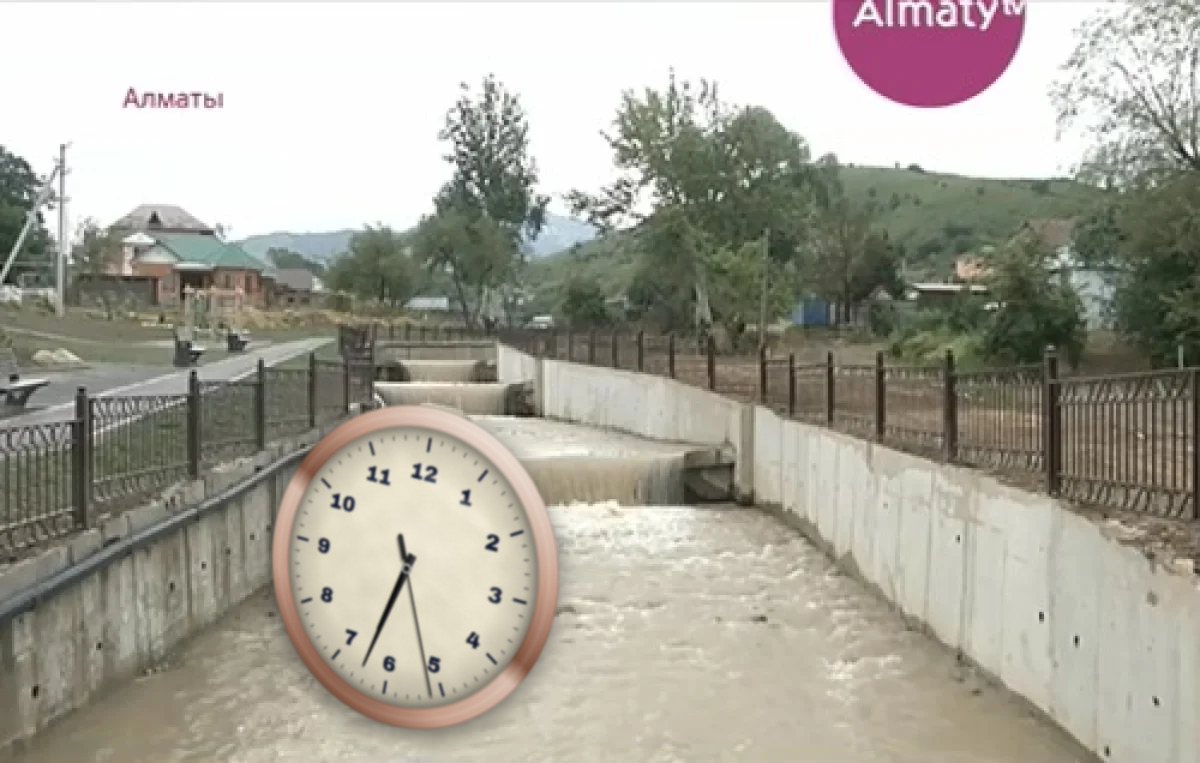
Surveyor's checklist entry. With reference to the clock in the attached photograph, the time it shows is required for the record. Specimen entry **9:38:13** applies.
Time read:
**6:32:26**
